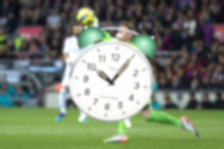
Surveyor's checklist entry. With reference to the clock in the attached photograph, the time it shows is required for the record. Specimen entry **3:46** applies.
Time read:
**10:05**
